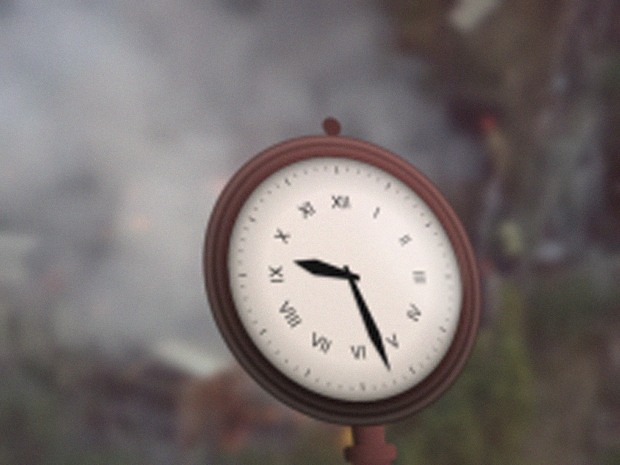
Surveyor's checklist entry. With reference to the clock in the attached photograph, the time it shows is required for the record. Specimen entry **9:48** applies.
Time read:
**9:27**
